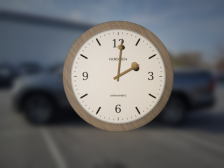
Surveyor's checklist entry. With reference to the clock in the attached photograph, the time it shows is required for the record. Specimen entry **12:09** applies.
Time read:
**2:01**
